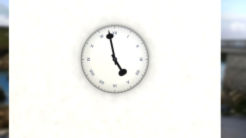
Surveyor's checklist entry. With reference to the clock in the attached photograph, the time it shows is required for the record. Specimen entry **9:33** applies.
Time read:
**4:58**
